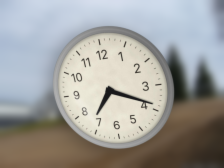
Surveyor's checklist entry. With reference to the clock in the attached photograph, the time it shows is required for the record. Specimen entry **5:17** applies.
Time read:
**7:19**
